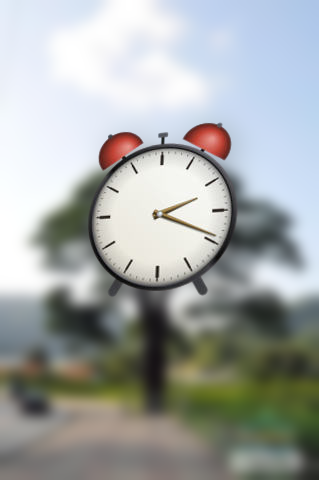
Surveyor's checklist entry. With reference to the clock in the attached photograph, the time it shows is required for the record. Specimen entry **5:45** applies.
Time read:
**2:19**
